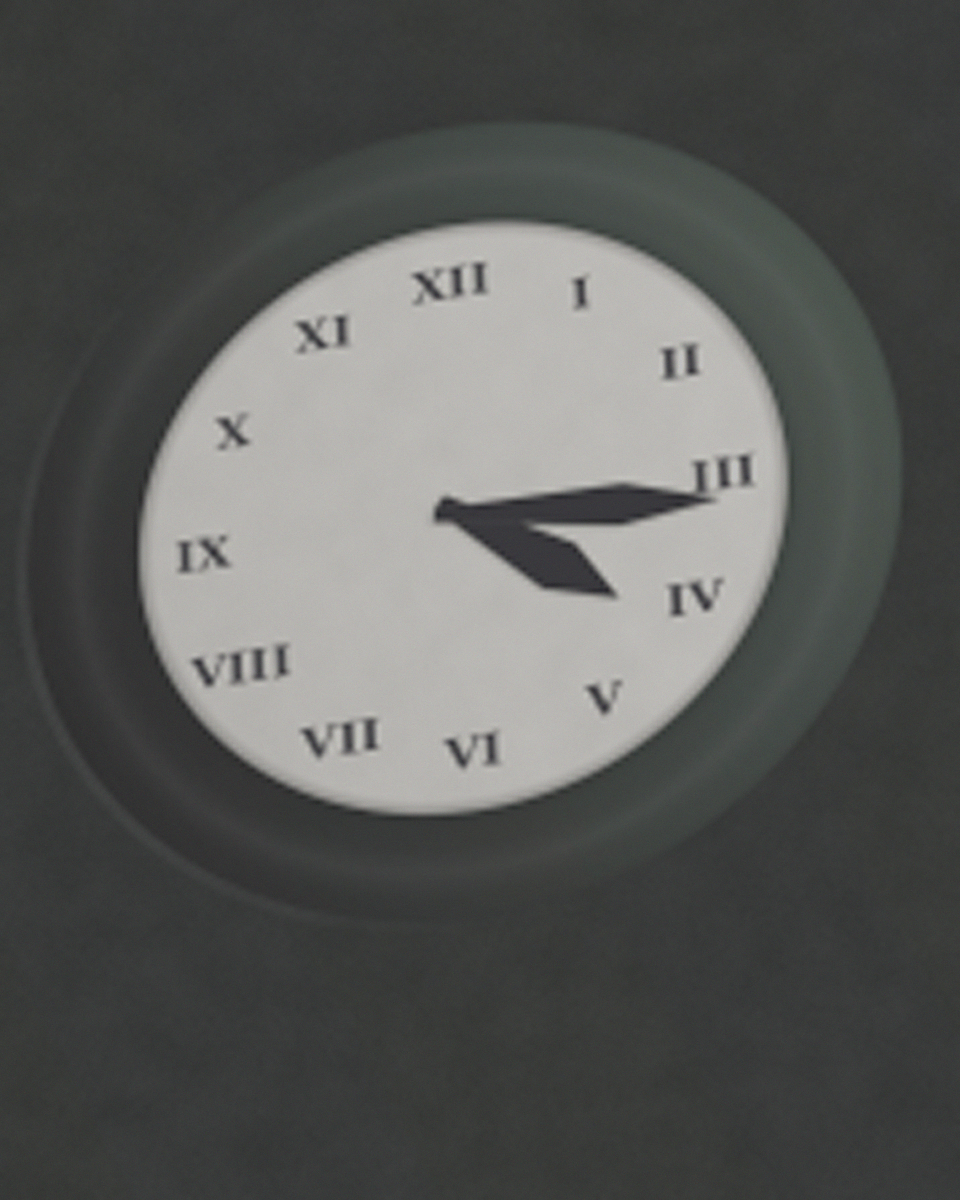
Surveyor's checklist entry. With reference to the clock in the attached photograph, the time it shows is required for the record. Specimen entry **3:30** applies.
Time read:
**4:16**
